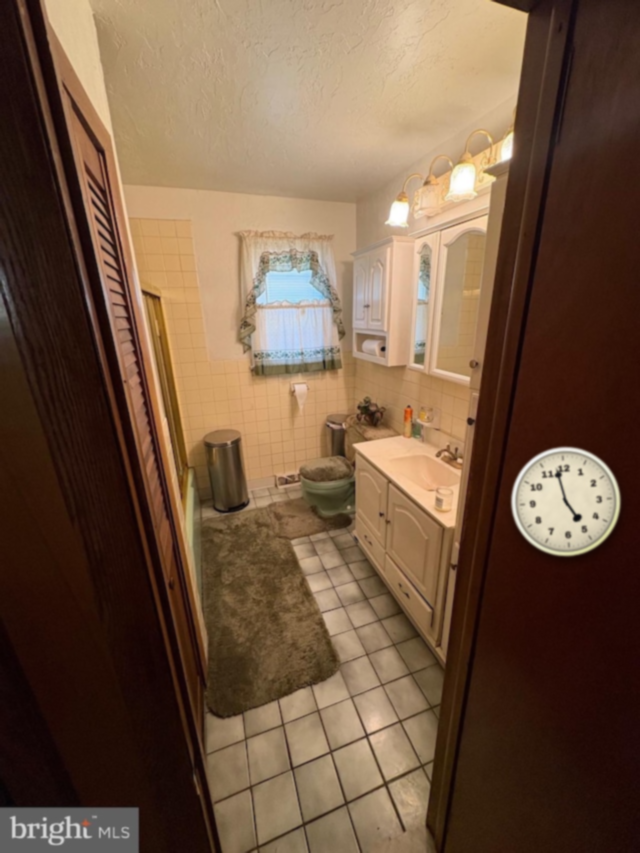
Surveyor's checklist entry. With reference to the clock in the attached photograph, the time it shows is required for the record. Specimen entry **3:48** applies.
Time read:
**4:58**
